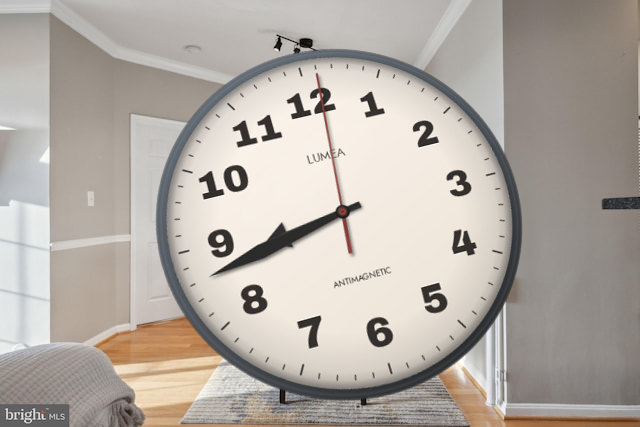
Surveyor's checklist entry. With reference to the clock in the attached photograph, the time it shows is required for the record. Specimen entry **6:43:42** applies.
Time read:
**8:43:01**
